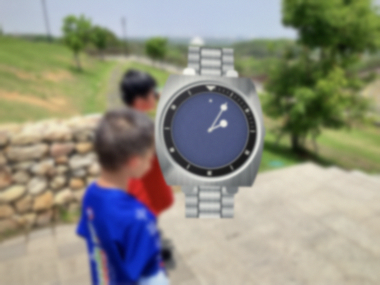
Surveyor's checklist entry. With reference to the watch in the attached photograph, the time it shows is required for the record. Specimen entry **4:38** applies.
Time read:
**2:05**
